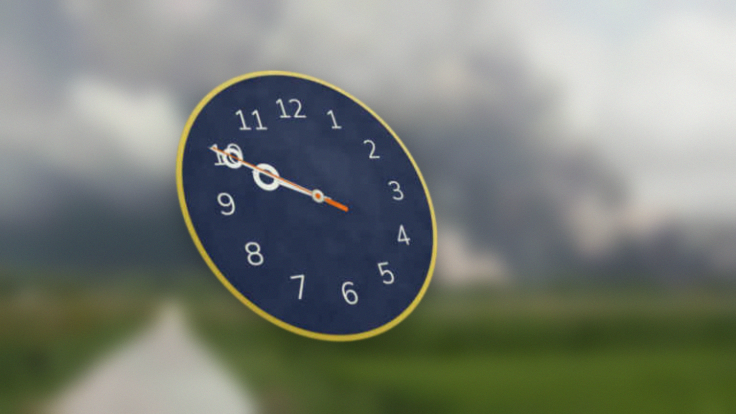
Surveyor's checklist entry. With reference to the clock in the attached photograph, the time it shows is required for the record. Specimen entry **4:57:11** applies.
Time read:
**9:49:50**
